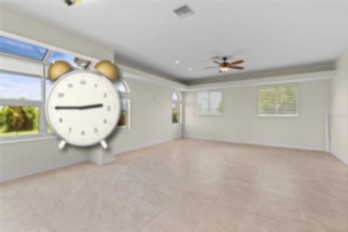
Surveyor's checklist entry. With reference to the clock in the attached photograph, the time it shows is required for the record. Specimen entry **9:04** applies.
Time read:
**2:45**
